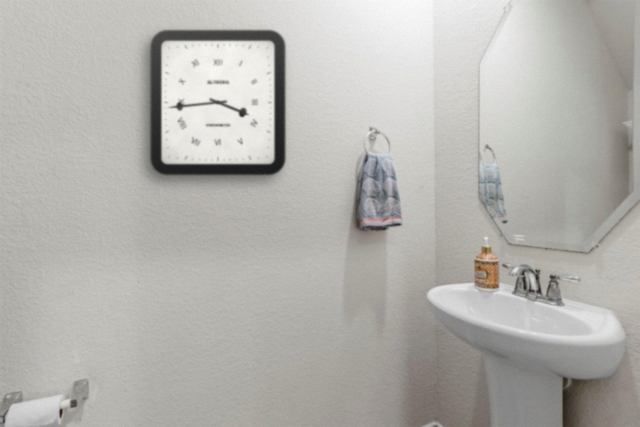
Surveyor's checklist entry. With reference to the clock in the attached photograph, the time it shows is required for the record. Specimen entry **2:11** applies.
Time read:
**3:44**
